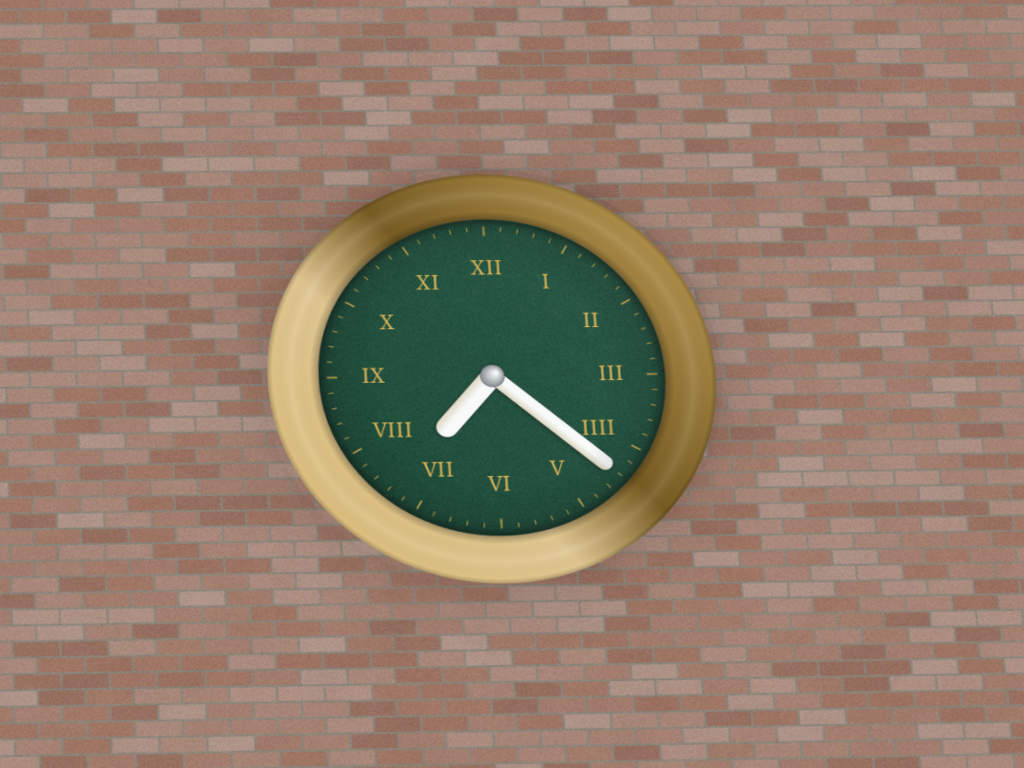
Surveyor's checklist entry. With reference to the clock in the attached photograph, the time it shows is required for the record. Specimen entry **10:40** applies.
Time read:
**7:22**
